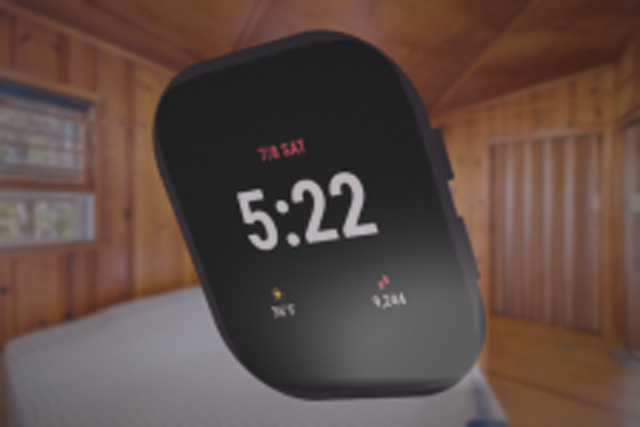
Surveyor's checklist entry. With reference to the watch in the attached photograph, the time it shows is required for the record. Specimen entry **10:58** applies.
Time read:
**5:22**
